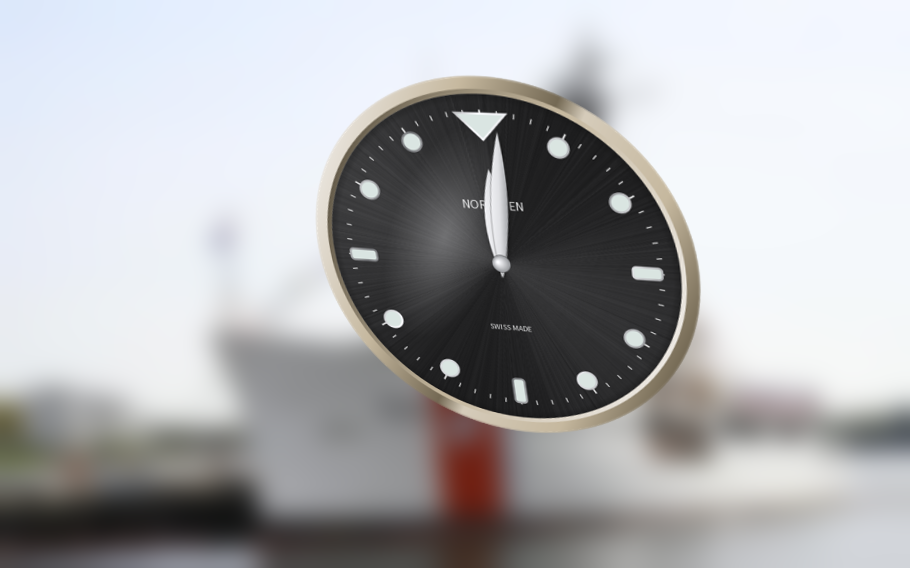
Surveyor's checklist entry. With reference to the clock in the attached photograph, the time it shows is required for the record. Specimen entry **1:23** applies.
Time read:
**12:01**
